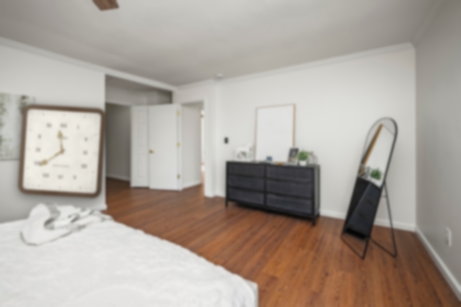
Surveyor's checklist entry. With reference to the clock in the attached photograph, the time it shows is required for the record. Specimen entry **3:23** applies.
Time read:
**11:39**
